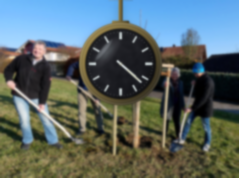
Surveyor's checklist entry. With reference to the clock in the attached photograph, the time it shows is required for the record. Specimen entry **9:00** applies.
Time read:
**4:22**
